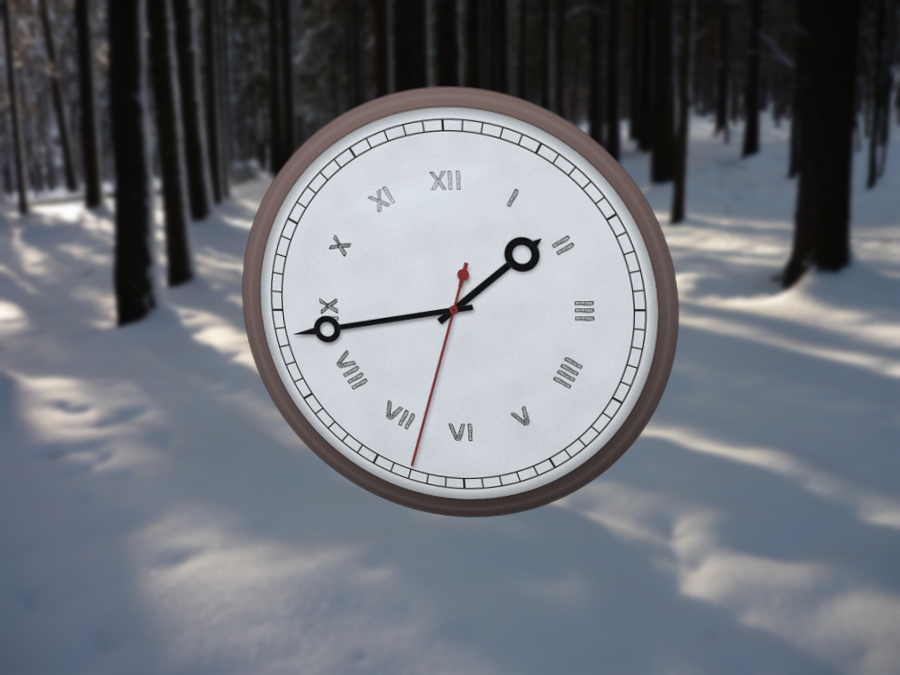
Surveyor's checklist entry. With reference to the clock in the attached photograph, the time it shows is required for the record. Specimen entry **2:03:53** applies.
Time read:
**1:43:33**
